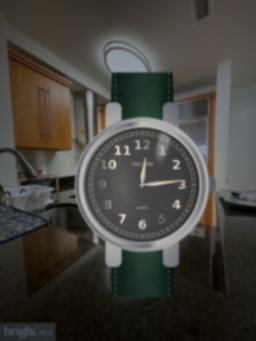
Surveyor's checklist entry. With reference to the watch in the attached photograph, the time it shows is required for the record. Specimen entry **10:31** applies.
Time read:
**12:14**
